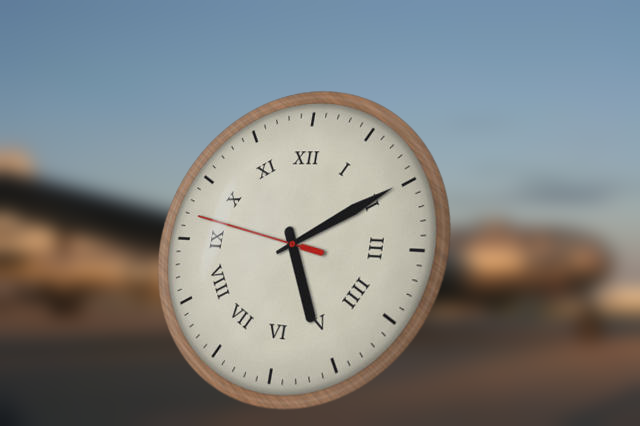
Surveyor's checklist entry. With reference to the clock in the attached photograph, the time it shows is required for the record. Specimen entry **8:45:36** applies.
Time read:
**5:09:47**
